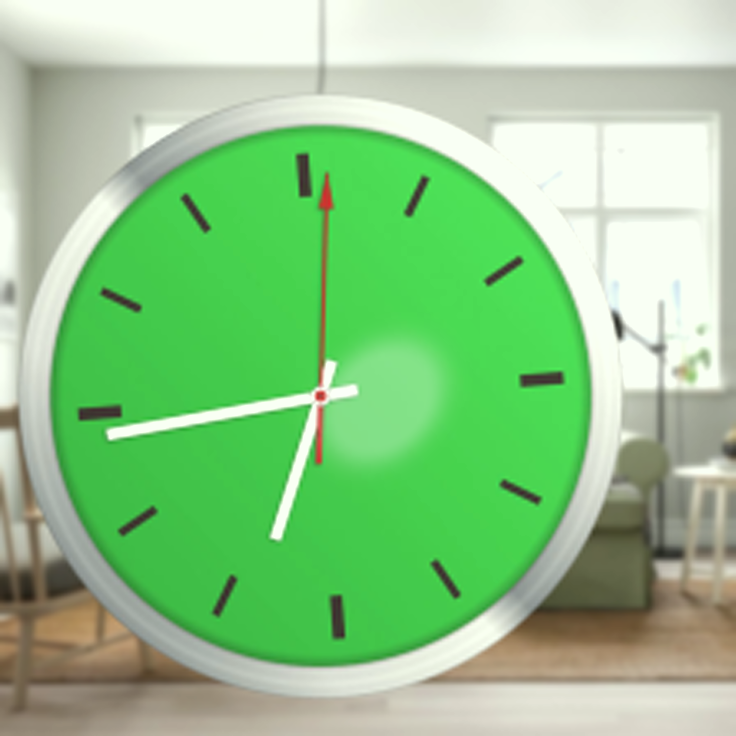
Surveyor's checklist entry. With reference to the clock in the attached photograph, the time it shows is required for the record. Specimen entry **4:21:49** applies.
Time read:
**6:44:01**
